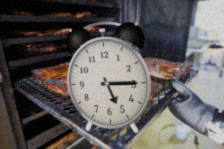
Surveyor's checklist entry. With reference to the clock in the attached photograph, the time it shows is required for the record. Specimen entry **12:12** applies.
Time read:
**5:15**
